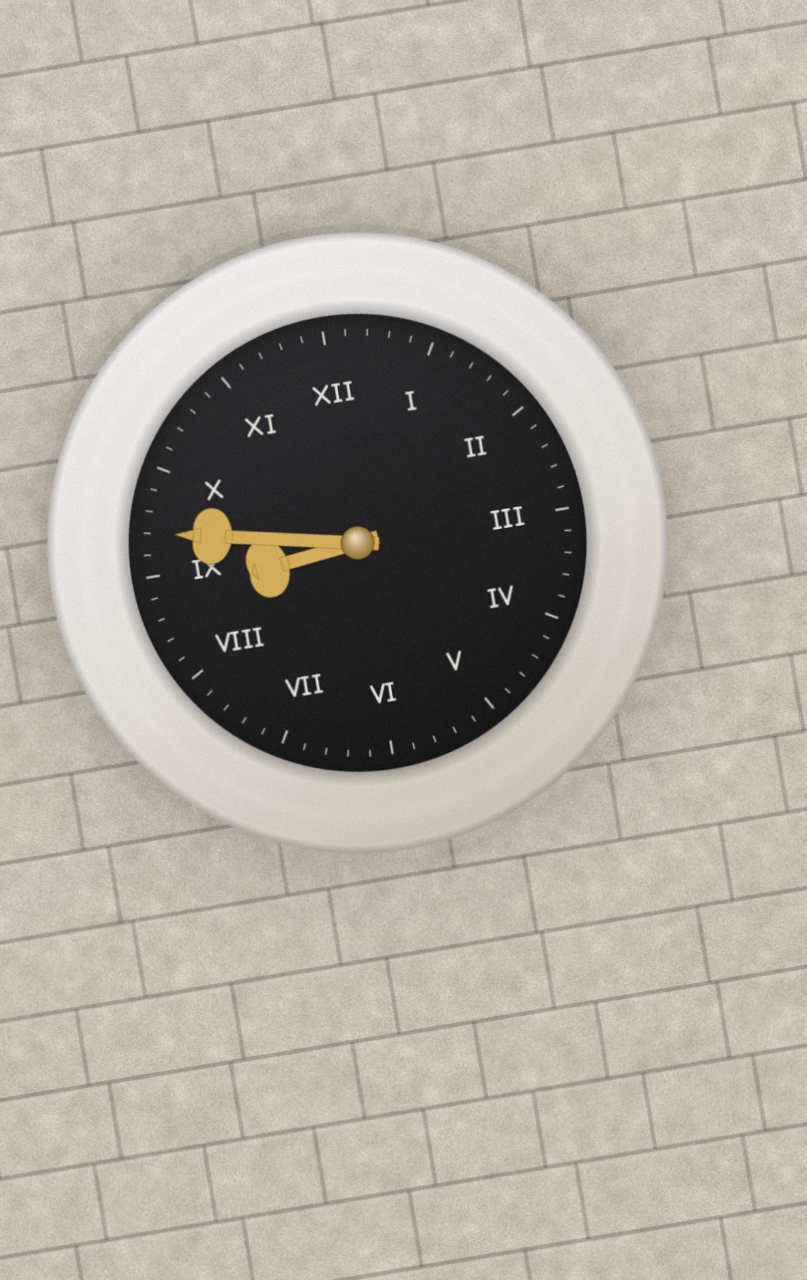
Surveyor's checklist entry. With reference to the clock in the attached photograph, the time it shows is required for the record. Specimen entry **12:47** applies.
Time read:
**8:47**
